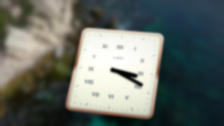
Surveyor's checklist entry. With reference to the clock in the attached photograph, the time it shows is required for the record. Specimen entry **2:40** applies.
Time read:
**3:19**
